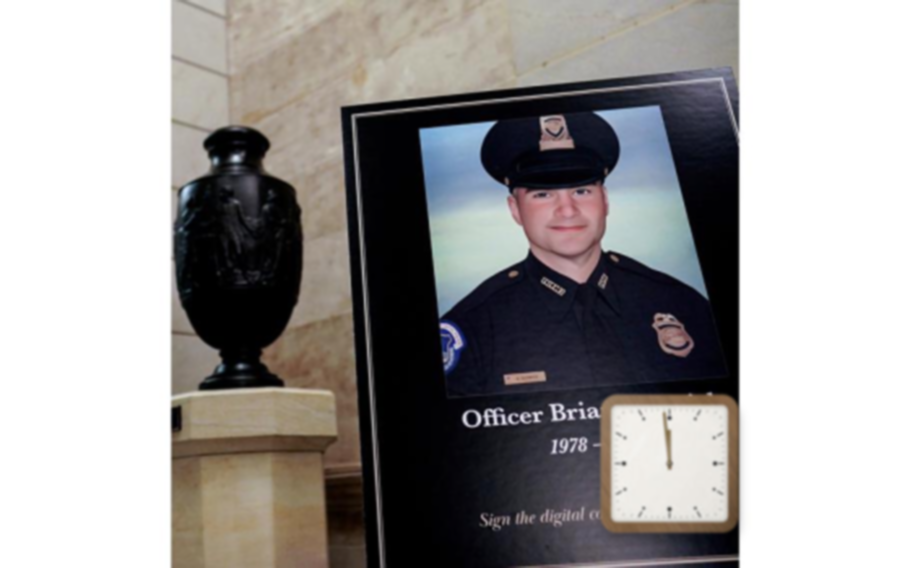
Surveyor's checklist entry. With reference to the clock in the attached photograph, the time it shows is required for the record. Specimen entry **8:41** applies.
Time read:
**11:59**
